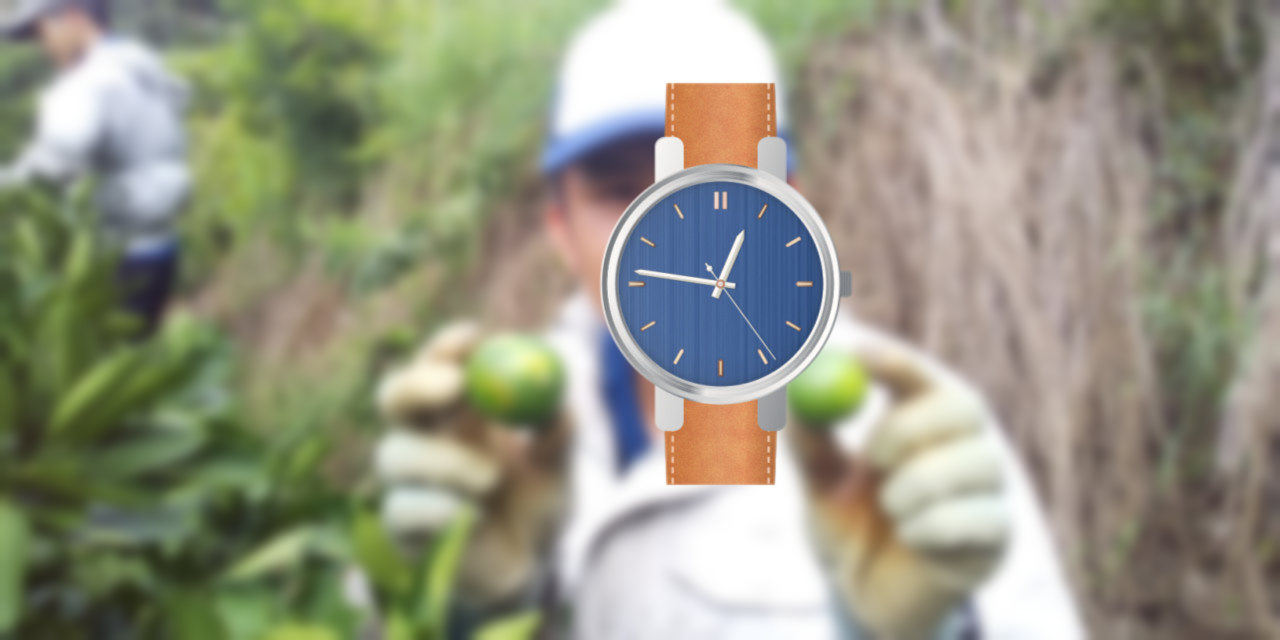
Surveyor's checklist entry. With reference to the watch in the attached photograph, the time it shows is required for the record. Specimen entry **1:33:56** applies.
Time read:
**12:46:24**
